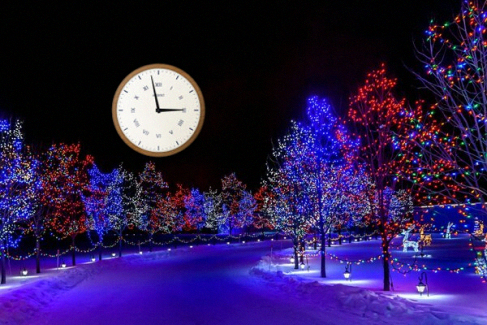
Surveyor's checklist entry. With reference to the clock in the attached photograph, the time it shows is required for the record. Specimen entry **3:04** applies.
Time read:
**2:58**
